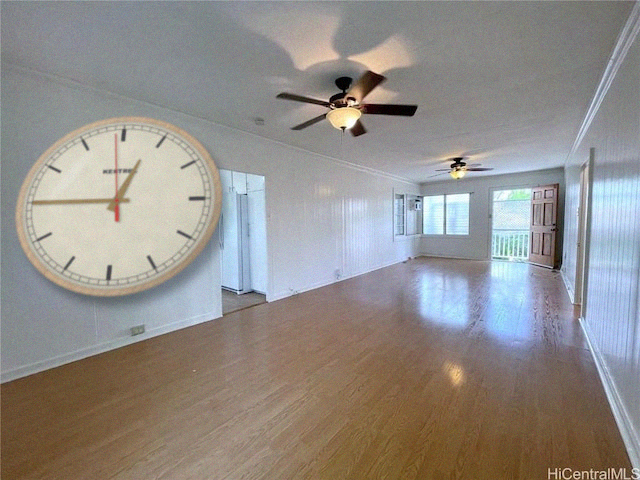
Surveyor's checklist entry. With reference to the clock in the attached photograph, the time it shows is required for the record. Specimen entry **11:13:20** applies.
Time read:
**12:44:59**
